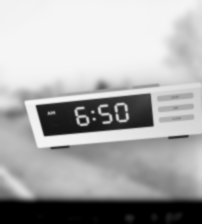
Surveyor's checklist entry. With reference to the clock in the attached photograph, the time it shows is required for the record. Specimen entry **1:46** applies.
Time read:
**6:50**
